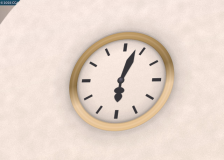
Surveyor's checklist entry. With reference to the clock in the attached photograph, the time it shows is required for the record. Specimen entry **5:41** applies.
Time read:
**6:03**
